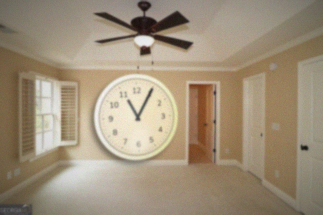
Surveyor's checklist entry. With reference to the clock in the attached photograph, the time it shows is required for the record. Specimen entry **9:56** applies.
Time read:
**11:05**
